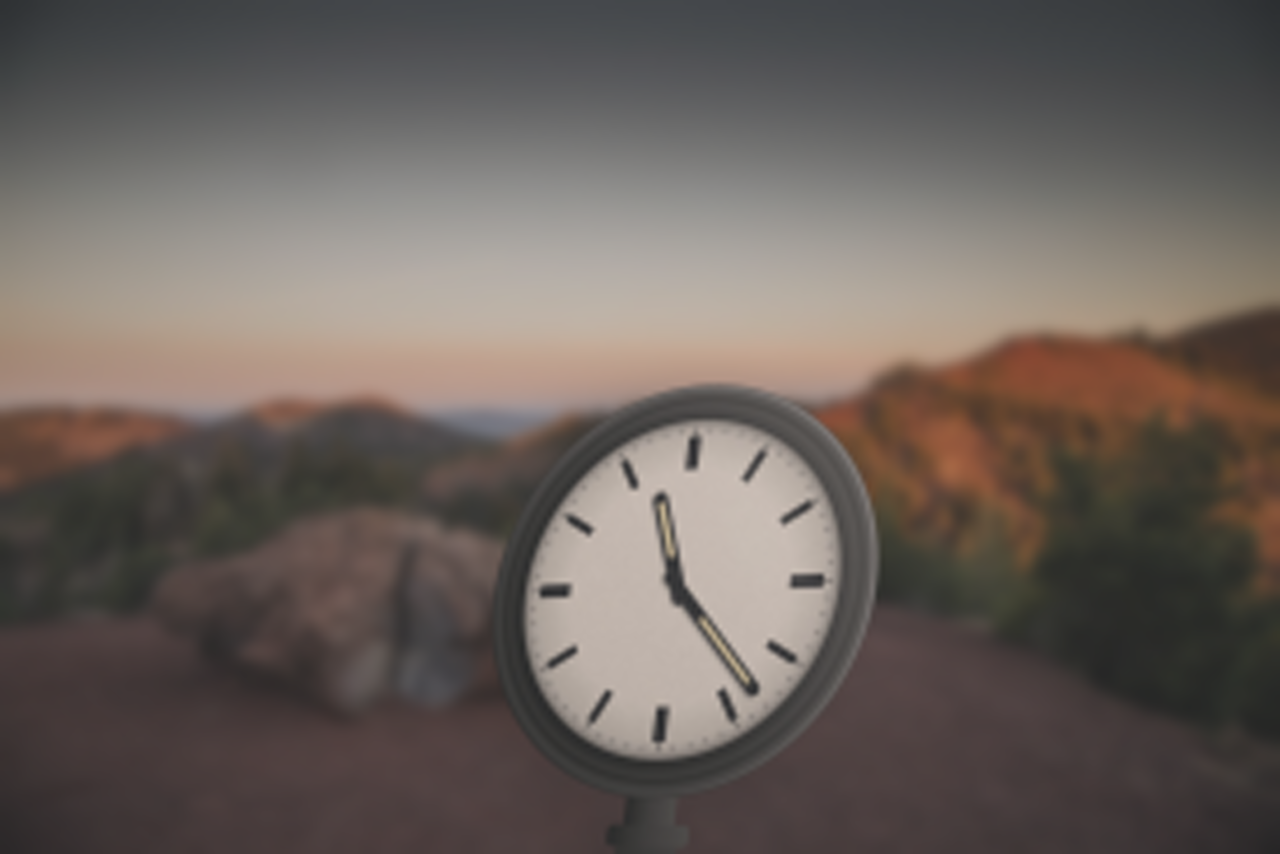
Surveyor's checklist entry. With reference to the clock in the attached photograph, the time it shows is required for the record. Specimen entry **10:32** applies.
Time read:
**11:23**
